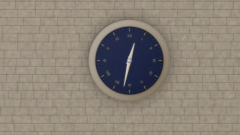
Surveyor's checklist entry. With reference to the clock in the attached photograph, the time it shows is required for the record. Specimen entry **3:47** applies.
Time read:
**12:32**
